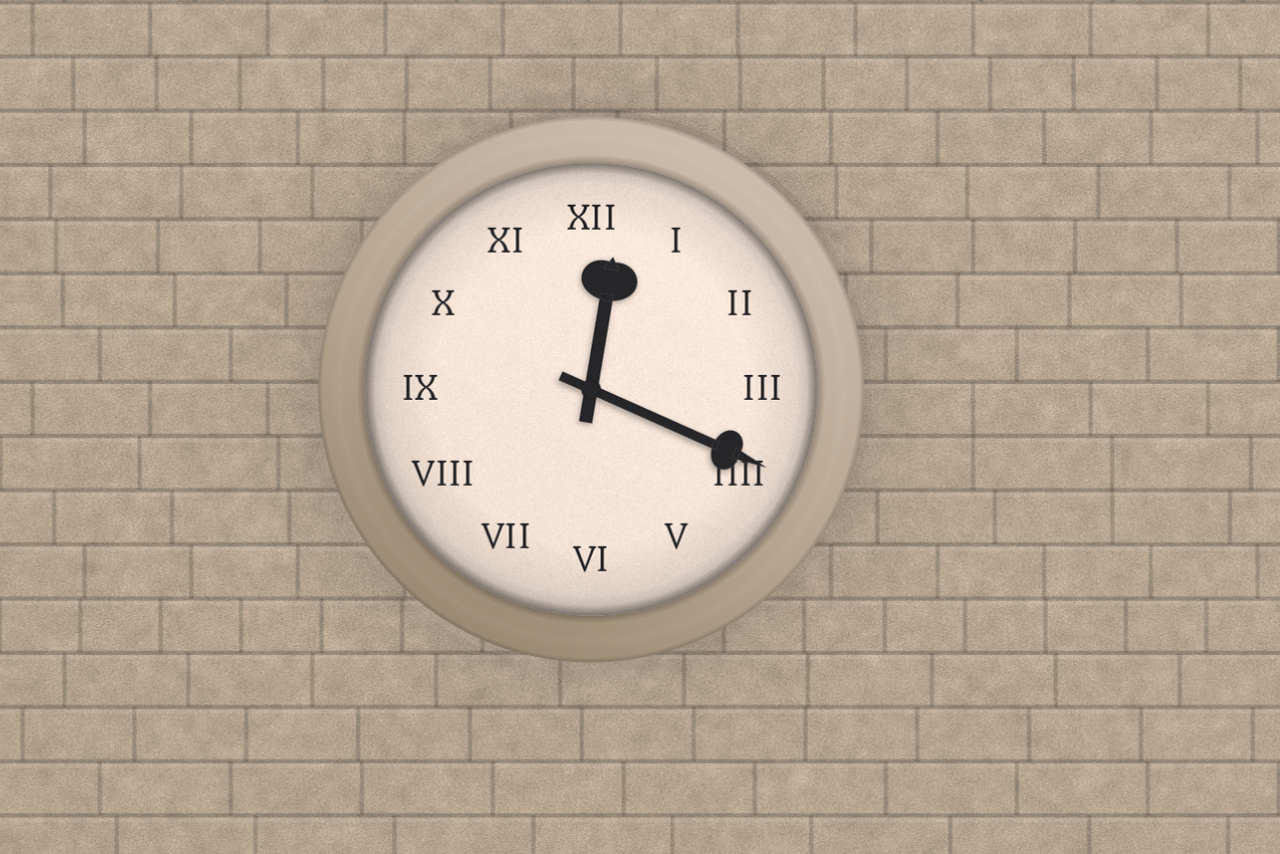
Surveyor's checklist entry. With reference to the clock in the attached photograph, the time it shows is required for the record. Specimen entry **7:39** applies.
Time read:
**12:19**
